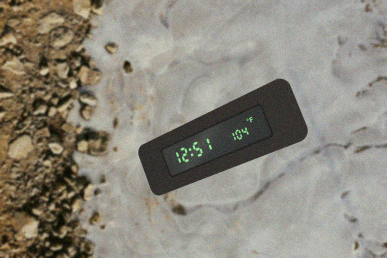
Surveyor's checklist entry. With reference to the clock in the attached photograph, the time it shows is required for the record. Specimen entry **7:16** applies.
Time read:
**12:51**
